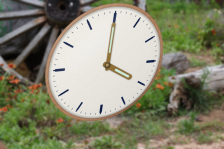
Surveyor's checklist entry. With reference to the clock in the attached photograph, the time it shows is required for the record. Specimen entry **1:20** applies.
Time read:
**4:00**
